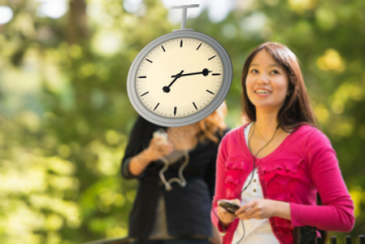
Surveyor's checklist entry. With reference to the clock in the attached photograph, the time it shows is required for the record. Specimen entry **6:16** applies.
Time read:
**7:14**
